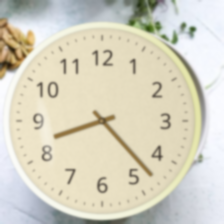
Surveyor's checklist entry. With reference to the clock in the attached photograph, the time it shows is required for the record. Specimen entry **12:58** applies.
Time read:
**8:23**
